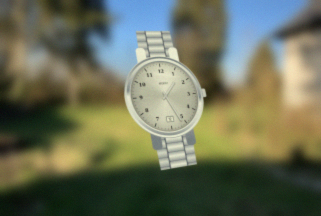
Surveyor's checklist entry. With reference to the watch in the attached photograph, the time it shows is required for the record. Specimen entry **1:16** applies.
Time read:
**1:26**
